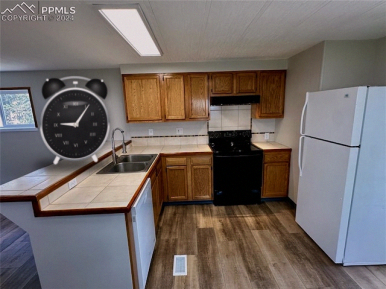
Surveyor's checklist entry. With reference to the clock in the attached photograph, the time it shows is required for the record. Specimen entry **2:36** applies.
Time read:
**9:06**
